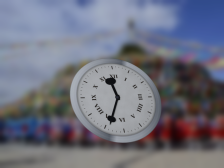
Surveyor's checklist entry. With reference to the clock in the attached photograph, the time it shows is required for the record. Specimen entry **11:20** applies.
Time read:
**11:34**
